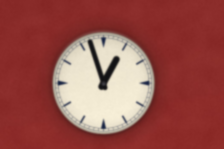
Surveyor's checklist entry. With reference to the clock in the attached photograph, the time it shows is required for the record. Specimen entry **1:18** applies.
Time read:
**12:57**
